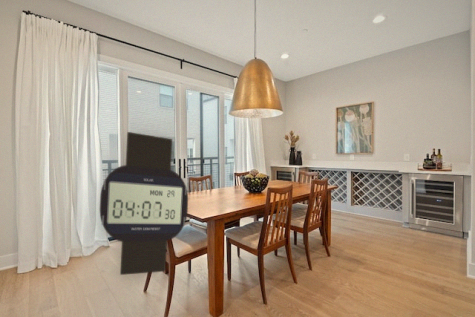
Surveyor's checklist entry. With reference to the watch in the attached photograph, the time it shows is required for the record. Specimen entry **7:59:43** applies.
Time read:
**4:07:30**
